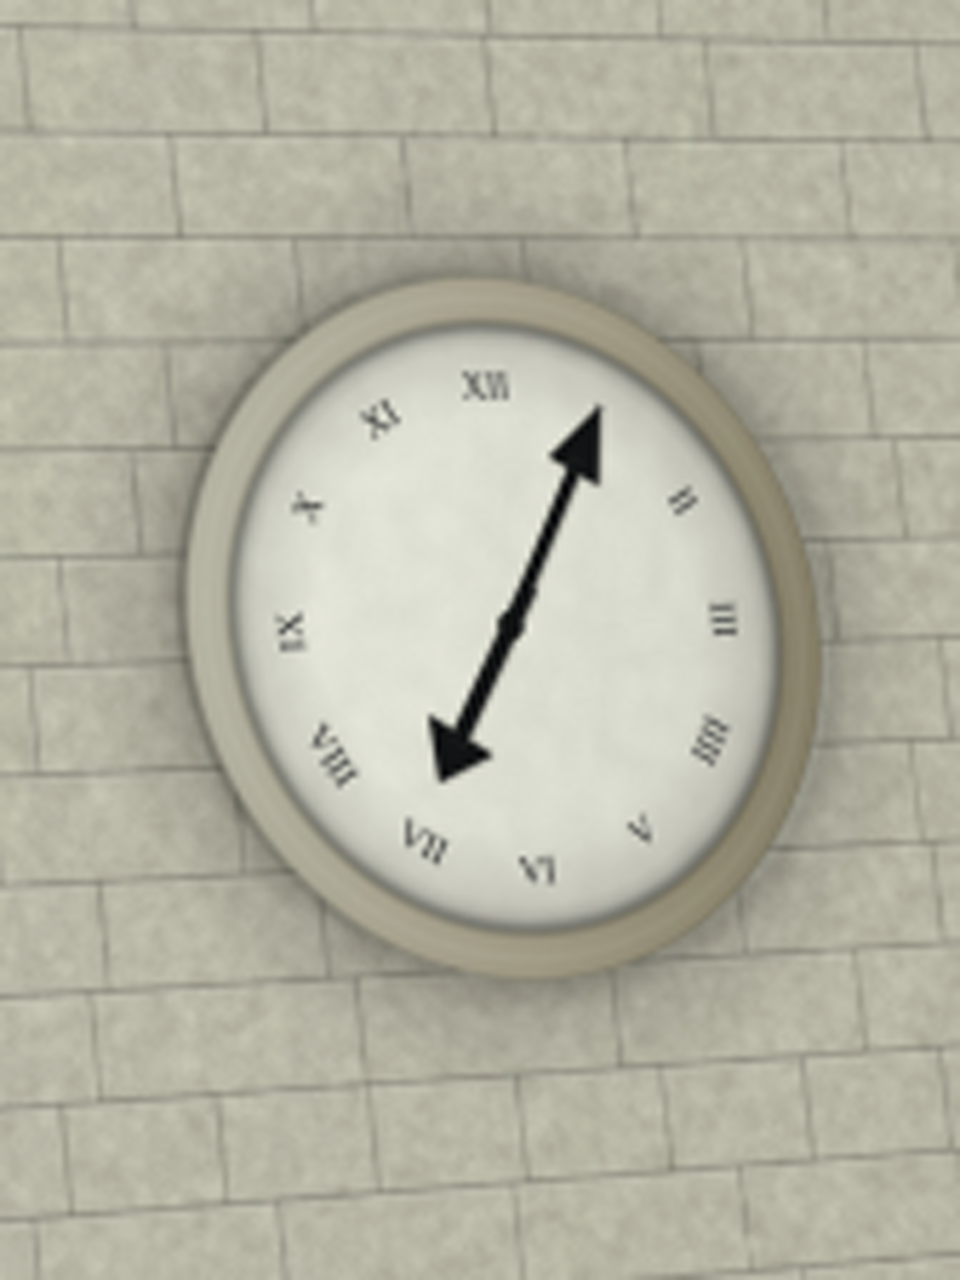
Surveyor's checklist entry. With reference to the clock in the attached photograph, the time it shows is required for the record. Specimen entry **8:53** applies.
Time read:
**7:05**
